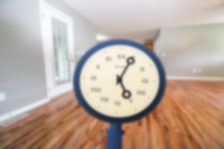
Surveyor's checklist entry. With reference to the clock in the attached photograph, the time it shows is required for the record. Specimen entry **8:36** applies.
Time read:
**5:04**
